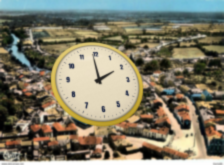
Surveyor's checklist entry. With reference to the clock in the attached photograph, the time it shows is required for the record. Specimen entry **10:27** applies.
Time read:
**1:59**
